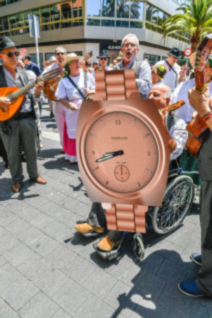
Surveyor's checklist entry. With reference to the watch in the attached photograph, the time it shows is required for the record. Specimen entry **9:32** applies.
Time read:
**8:42**
